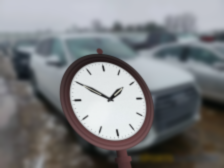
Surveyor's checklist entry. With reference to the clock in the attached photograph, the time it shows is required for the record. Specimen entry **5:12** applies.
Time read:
**1:50**
